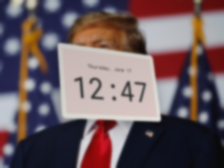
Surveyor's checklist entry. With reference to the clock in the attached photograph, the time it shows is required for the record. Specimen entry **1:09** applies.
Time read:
**12:47**
